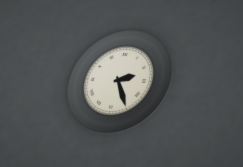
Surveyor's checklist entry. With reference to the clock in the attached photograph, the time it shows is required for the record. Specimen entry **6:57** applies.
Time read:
**2:25**
